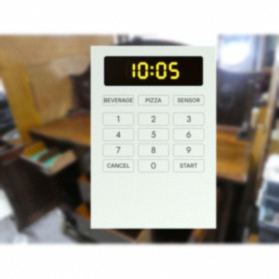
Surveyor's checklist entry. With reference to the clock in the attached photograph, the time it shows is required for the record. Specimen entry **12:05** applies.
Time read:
**10:05**
